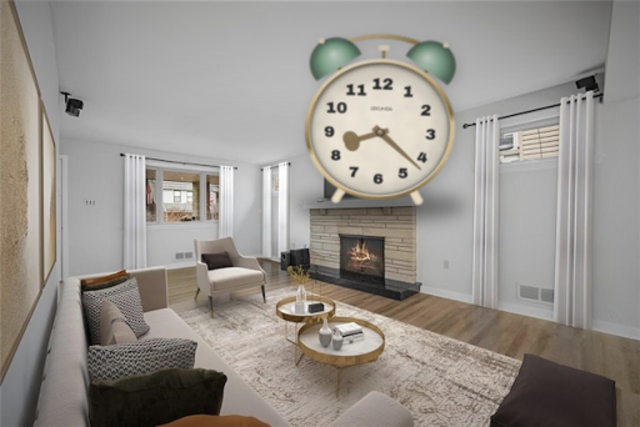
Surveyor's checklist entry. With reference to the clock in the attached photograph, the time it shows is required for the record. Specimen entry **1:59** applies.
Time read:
**8:22**
